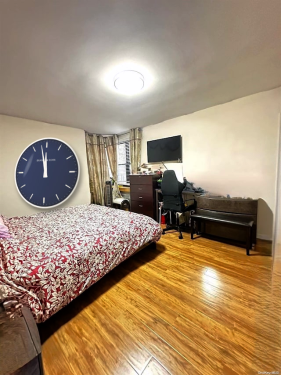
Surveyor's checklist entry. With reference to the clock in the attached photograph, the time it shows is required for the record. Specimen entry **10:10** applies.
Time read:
**11:58**
